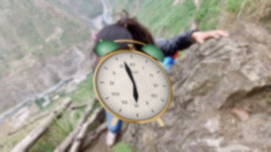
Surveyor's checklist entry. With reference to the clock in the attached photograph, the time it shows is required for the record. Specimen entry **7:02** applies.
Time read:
**5:57**
